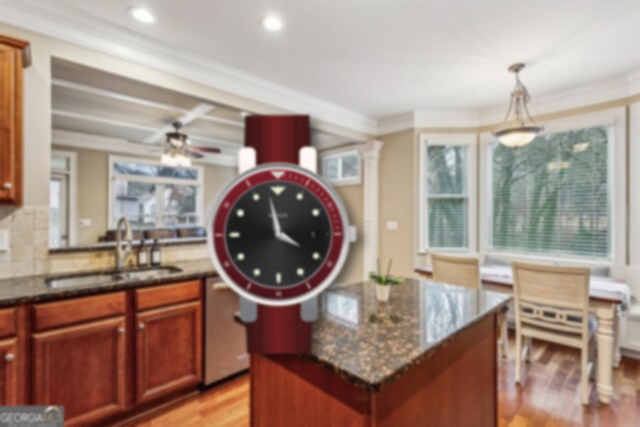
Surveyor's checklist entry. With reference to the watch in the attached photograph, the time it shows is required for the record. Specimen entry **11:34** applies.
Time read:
**3:58**
